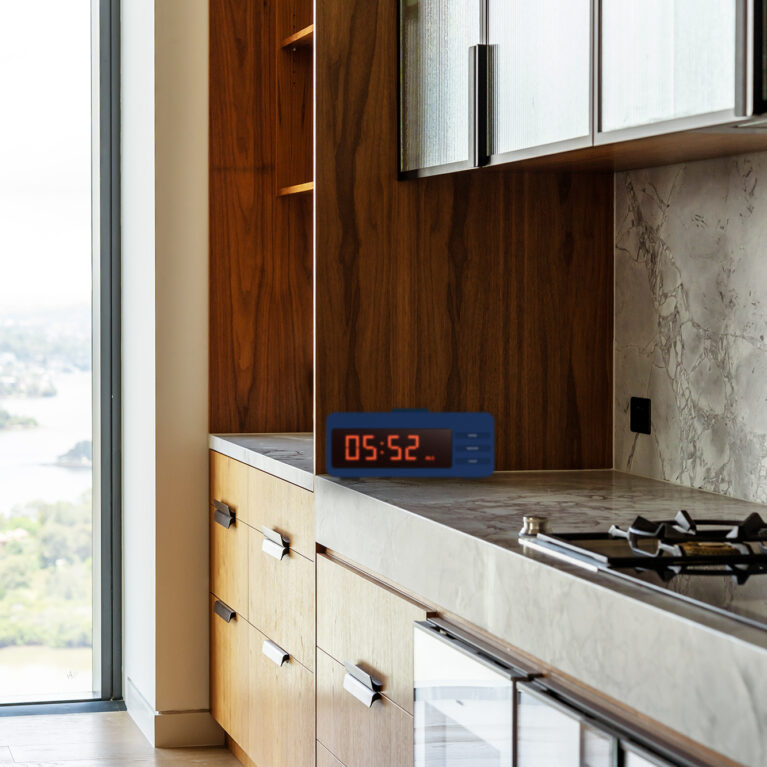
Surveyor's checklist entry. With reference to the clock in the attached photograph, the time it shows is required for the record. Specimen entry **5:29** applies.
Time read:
**5:52**
